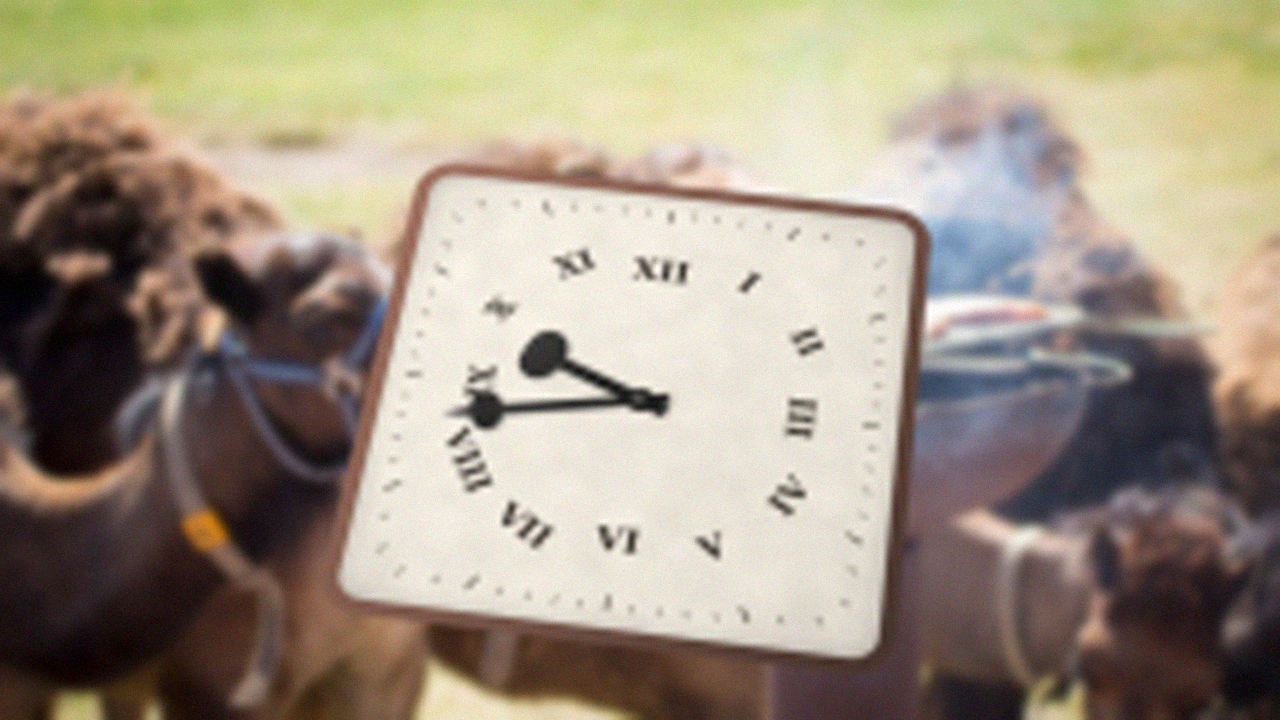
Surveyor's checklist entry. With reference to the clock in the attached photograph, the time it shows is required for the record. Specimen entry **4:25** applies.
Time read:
**9:43**
